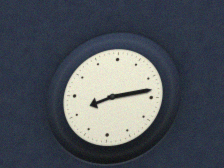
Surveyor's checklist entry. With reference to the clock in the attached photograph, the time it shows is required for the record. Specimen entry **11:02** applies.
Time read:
**8:13**
